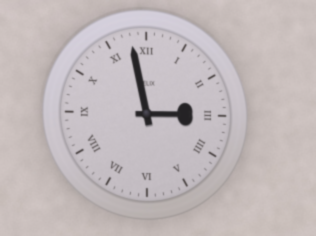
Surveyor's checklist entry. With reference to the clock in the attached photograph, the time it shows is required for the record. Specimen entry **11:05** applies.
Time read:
**2:58**
